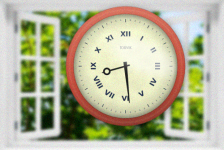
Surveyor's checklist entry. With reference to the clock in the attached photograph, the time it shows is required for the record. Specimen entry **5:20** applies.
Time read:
**8:29**
